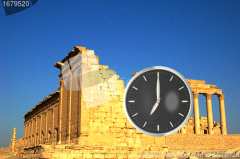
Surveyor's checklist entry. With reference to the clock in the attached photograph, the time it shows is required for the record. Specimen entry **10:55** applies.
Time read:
**7:00**
